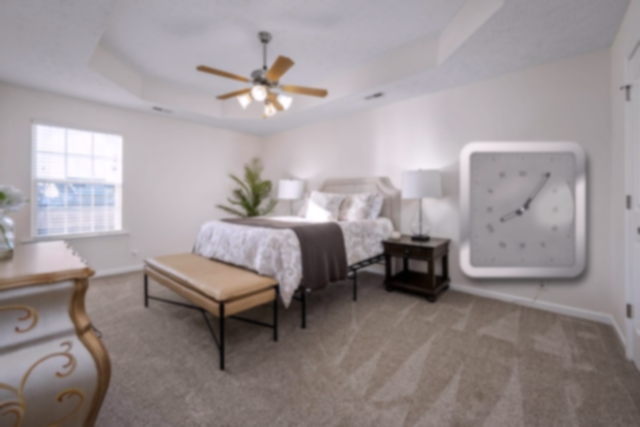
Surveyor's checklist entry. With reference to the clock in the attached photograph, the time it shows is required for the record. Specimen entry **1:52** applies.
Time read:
**8:06**
